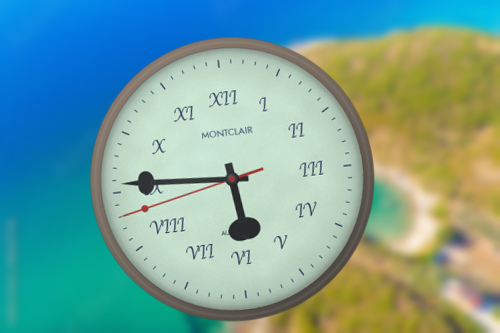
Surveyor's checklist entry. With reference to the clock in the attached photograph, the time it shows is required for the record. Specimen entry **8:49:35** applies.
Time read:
**5:45:43**
